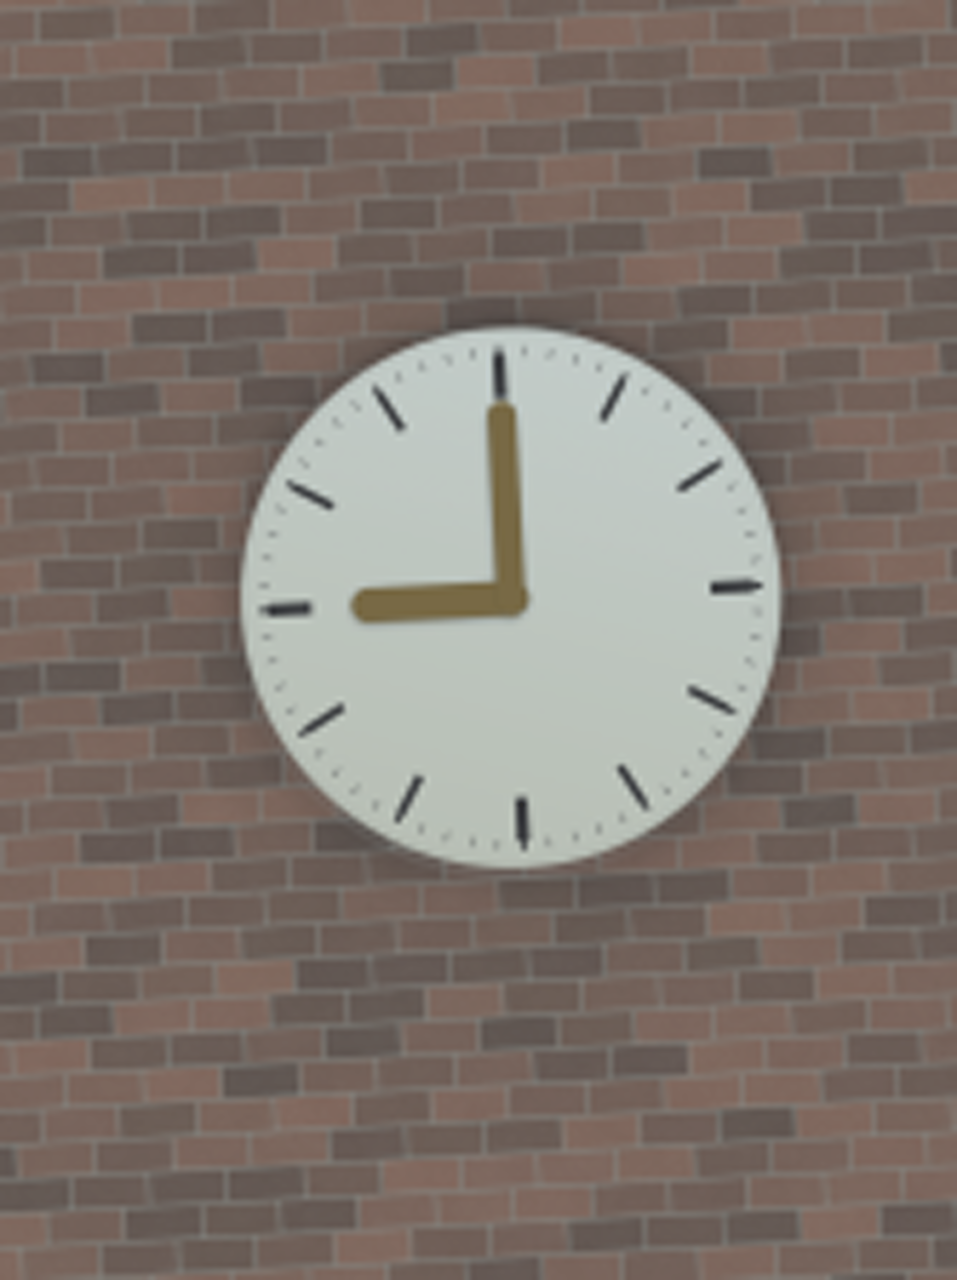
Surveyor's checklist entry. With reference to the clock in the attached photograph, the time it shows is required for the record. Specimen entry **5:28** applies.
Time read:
**9:00**
